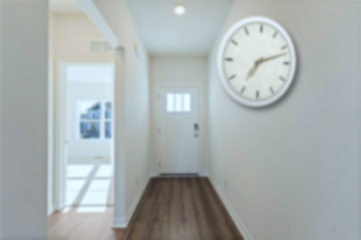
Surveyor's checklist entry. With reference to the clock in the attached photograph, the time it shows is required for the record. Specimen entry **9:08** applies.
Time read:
**7:12**
